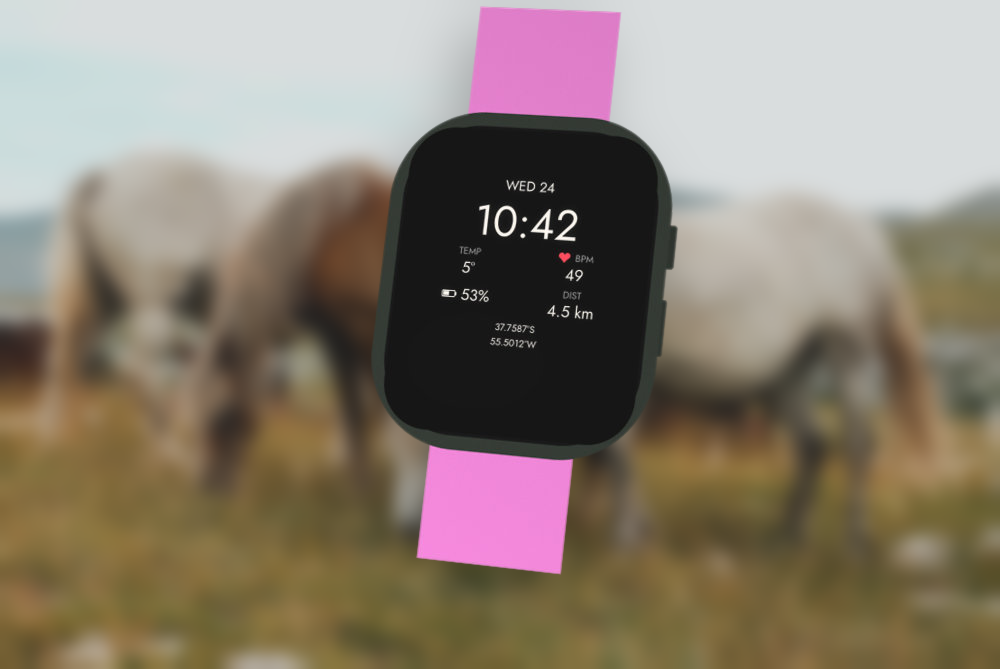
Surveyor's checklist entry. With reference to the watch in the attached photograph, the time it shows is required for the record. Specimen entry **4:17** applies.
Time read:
**10:42**
